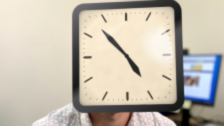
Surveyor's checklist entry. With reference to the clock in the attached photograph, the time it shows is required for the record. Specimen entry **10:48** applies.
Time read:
**4:53**
